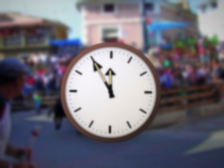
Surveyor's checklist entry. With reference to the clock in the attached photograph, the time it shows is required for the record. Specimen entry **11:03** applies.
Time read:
**11:55**
